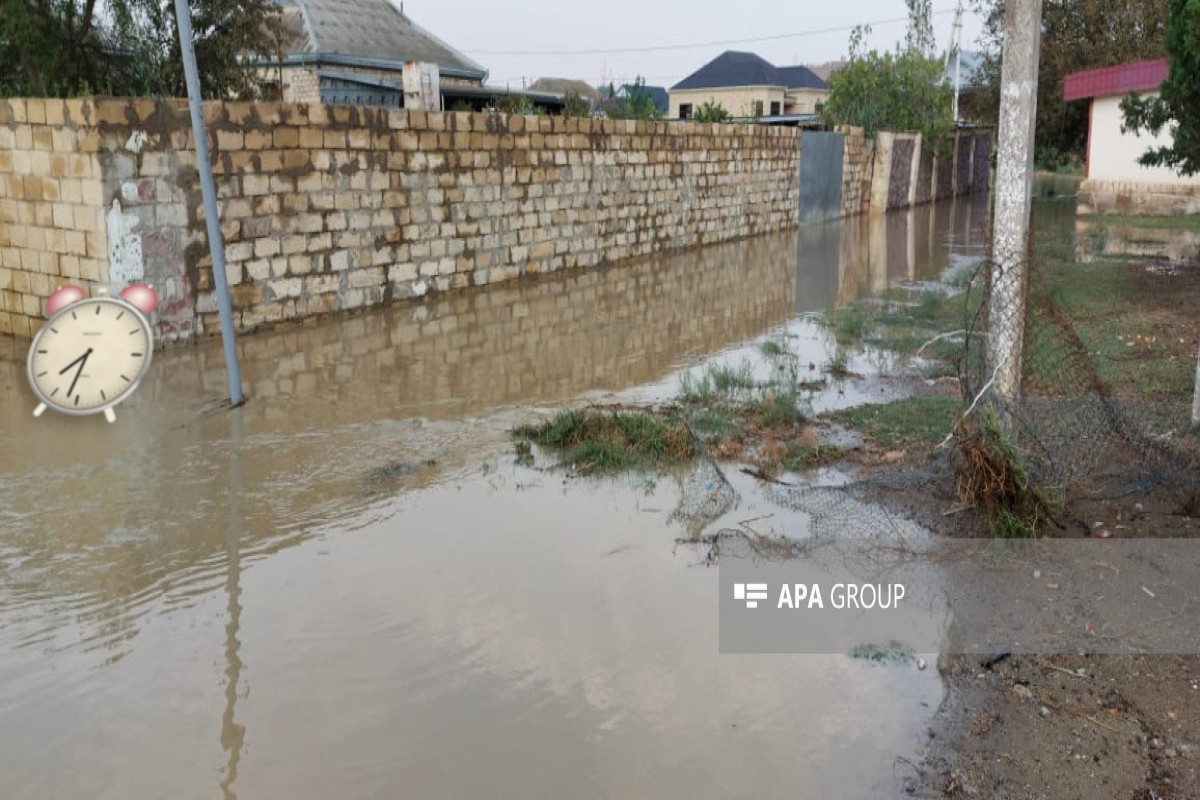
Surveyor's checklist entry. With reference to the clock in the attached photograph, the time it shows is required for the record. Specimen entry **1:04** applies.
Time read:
**7:32**
